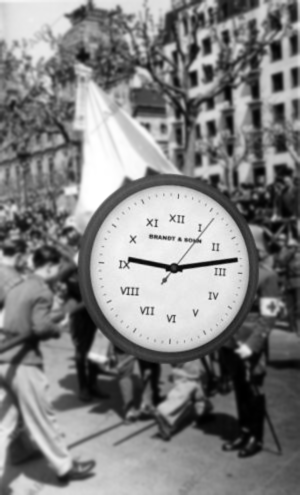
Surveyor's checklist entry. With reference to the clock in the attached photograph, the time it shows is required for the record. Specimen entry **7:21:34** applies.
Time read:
**9:13:06**
